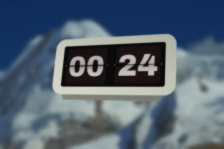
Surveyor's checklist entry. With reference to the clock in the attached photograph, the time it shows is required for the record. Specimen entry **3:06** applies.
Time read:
**0:24**
